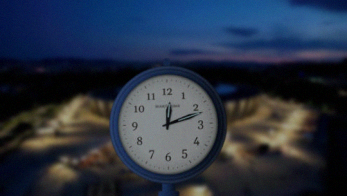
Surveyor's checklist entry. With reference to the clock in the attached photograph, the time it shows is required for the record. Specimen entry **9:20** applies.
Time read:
**12:12**
